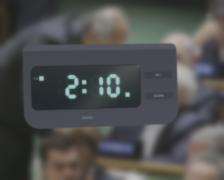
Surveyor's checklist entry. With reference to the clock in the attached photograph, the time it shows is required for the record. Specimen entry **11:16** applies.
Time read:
**2:10**
